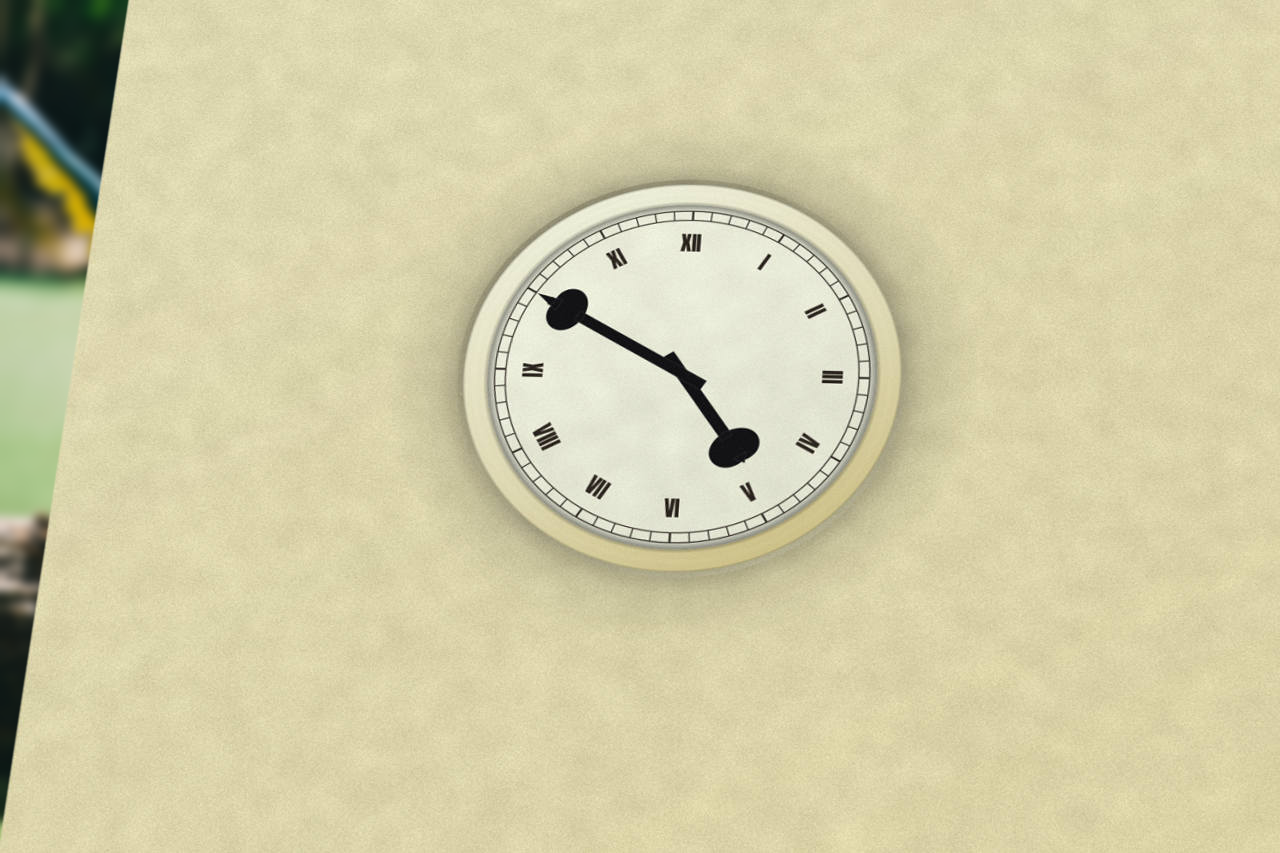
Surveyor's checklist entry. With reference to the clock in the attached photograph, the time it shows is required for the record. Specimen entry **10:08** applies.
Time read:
**4:50**
